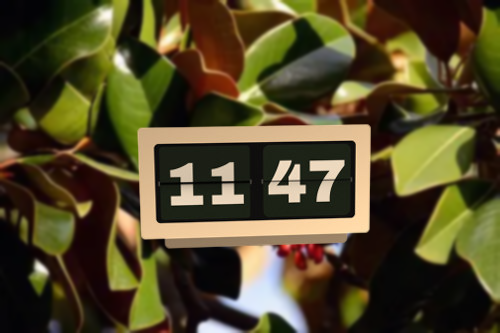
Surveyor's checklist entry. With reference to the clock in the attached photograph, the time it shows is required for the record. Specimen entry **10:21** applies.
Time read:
**11:47**
